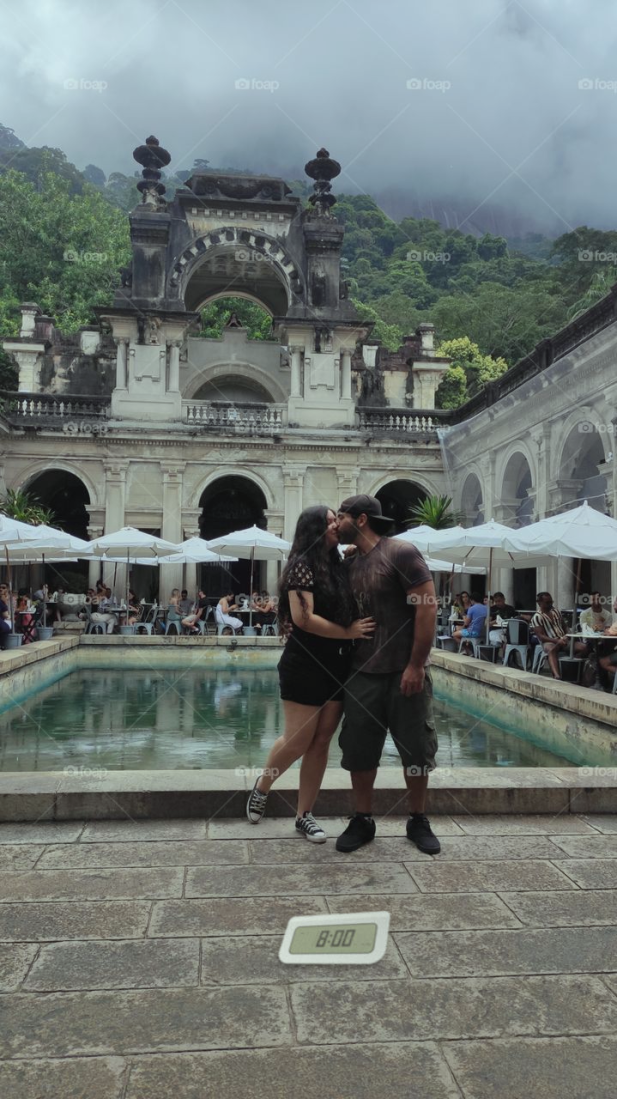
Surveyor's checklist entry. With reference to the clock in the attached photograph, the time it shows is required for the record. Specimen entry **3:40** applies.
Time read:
**8:00**
